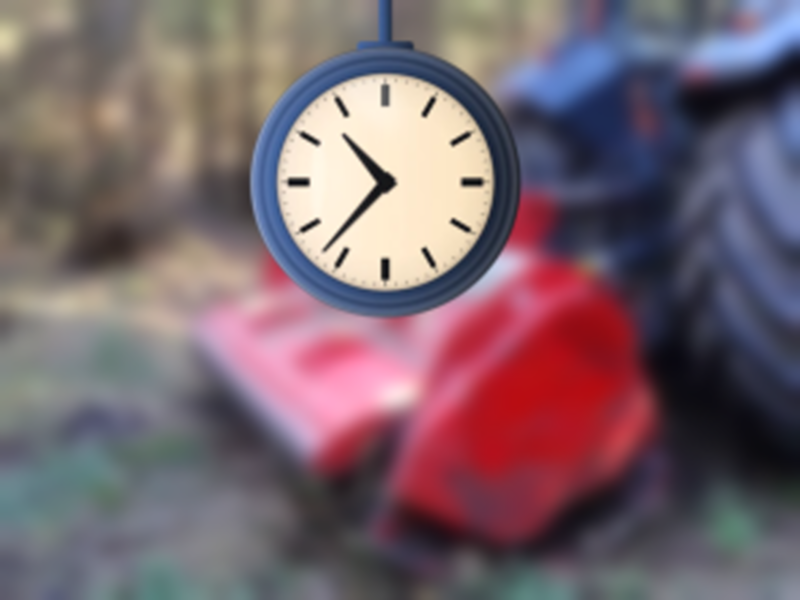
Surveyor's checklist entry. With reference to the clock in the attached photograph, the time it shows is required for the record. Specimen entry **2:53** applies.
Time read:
**10:37**
